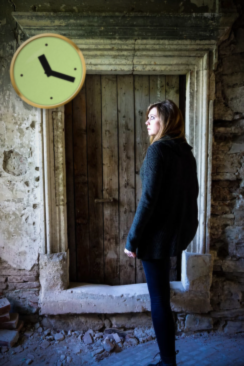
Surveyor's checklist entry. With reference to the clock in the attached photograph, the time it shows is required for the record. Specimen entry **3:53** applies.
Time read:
**11:19**
